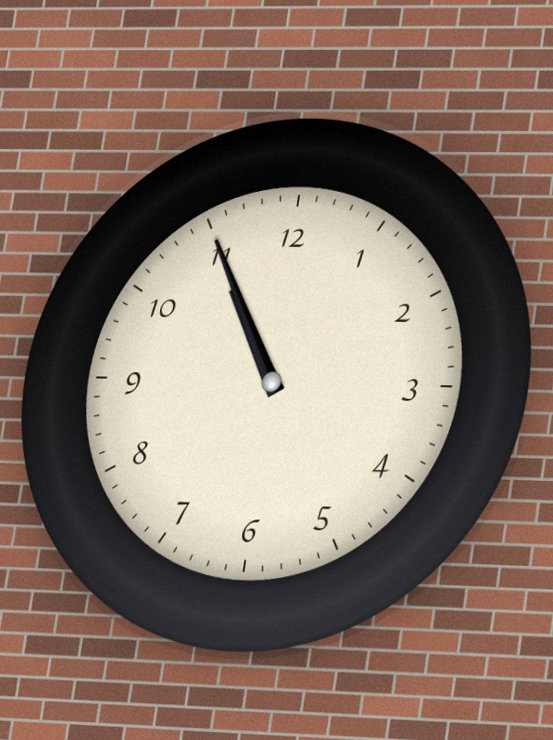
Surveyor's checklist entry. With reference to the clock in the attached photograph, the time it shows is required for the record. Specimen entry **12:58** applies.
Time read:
**10:55**
